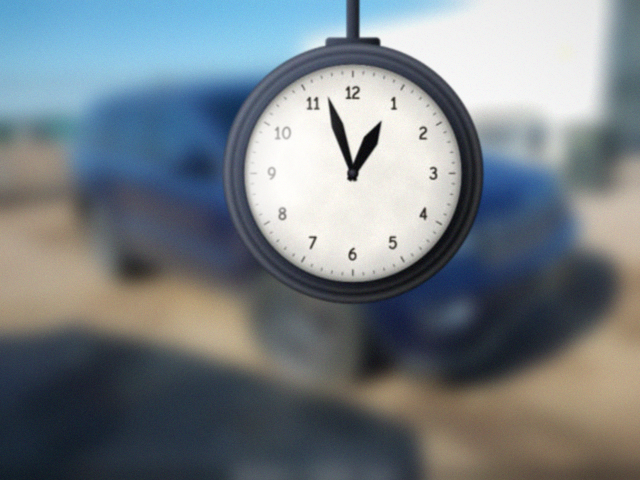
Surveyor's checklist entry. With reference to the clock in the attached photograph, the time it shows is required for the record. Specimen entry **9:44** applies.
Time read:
**12:57**
